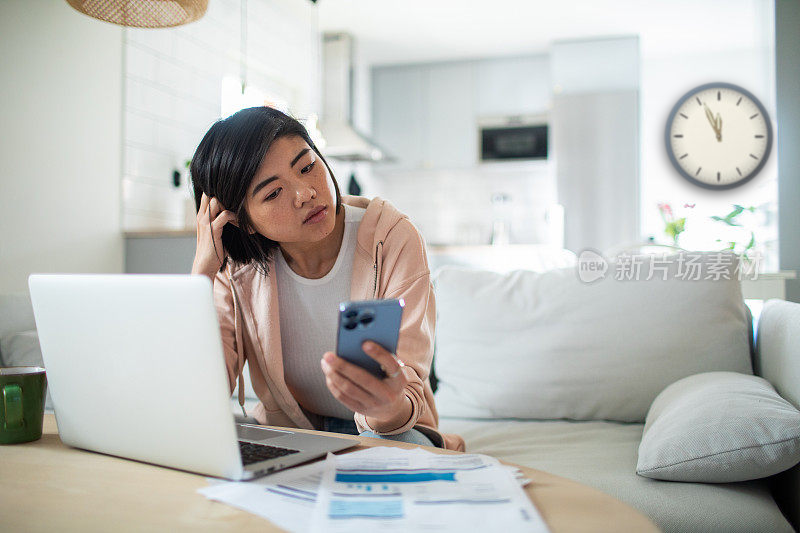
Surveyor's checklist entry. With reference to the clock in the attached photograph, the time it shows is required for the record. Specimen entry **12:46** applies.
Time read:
**11:56**
